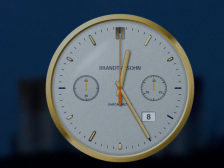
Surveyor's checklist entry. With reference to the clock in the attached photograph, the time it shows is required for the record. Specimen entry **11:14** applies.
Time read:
**12:25**
